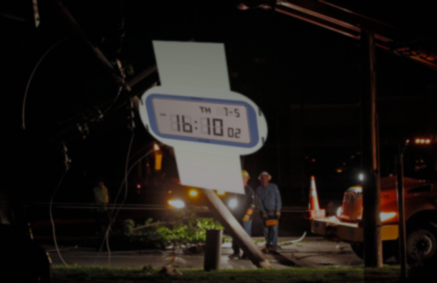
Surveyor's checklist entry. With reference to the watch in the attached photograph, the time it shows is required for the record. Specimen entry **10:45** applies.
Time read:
**16:10**
